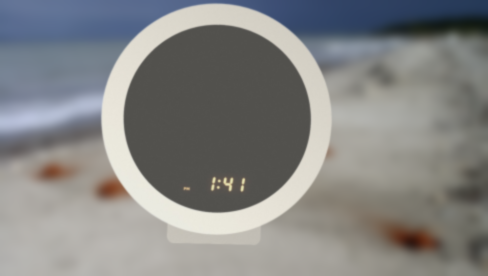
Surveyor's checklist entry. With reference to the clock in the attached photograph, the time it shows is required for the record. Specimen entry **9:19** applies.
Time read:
**1:41**
